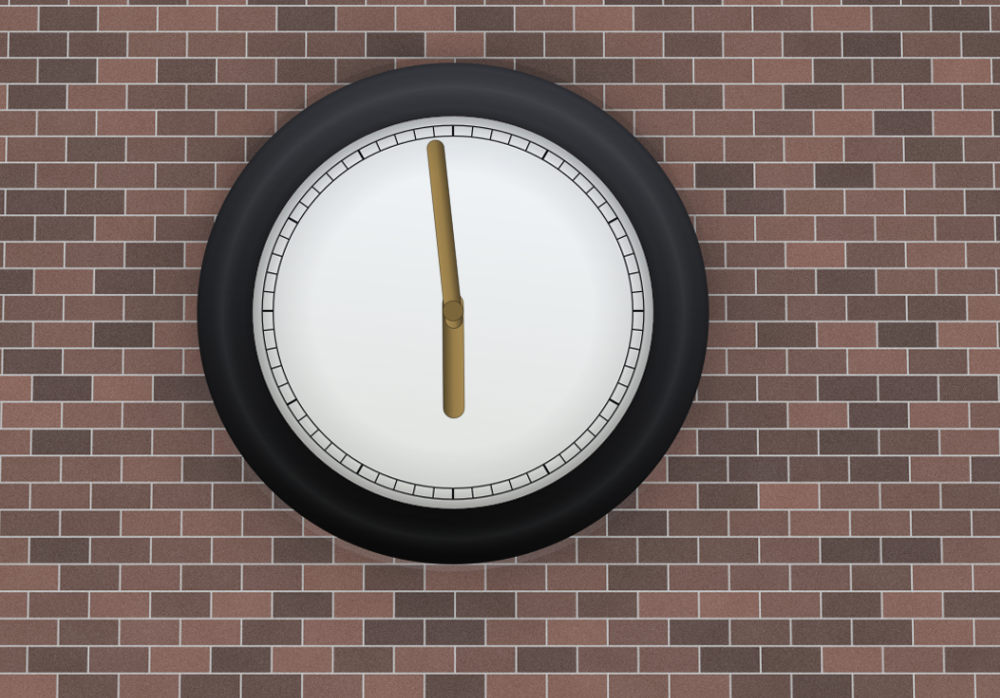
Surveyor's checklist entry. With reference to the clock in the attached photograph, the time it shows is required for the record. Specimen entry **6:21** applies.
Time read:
**5:59**
